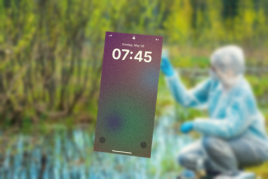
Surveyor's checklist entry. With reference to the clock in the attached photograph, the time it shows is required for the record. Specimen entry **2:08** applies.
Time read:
**7:45**
